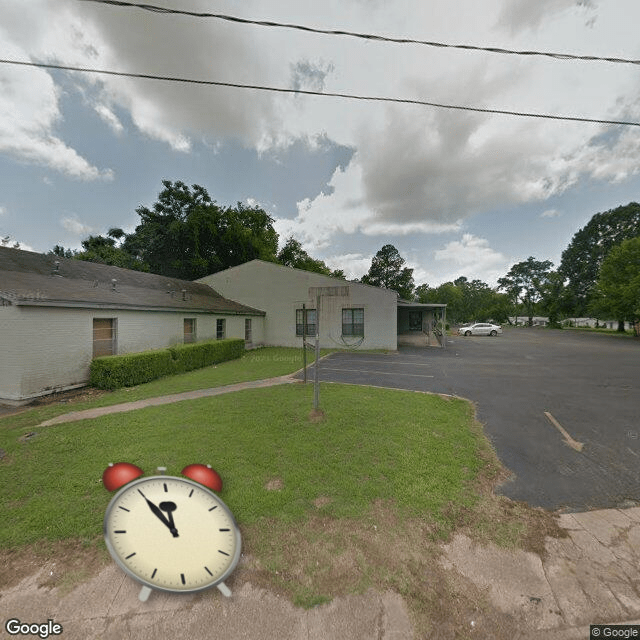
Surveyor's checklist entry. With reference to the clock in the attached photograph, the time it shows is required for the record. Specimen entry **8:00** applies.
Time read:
**11:55**
